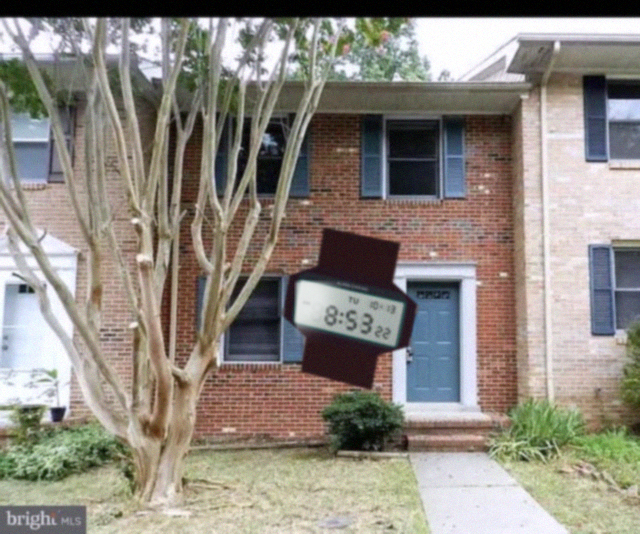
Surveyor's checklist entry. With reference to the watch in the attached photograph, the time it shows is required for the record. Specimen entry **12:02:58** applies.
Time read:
**8:53:22**
